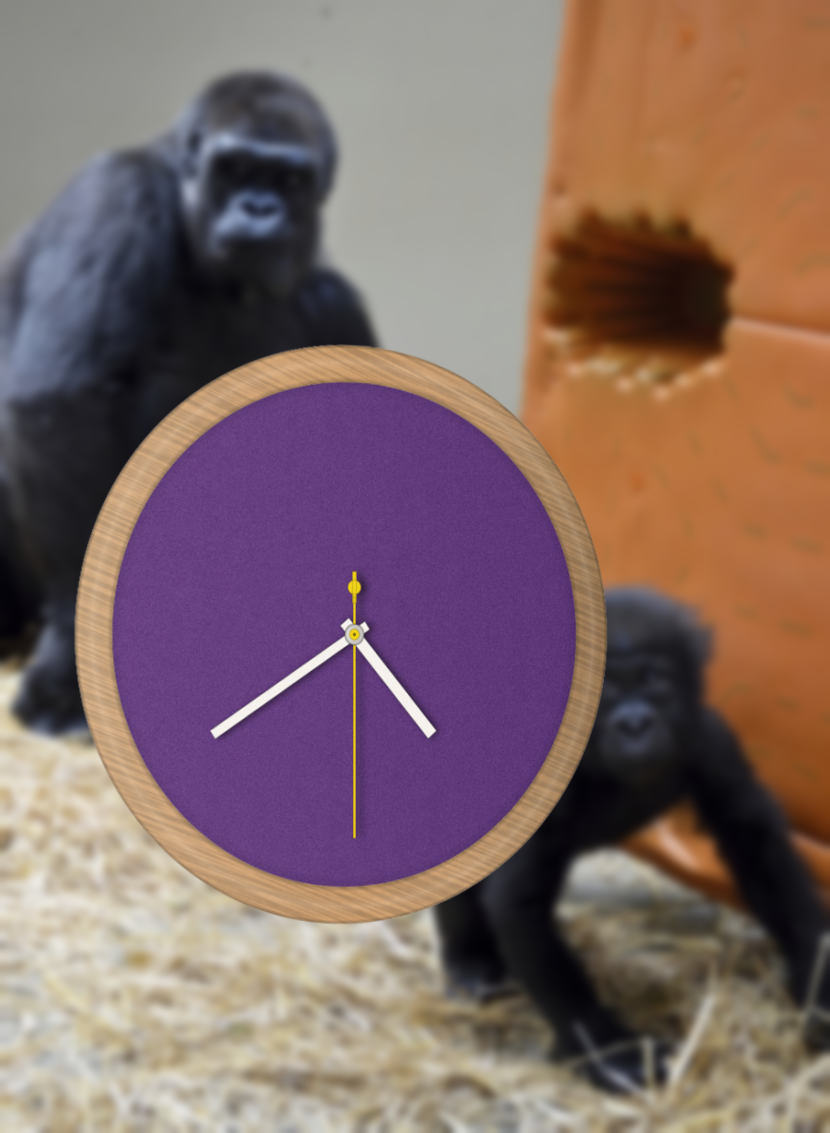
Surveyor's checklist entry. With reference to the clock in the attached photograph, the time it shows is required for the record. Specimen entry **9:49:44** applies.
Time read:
**4:39:30**
